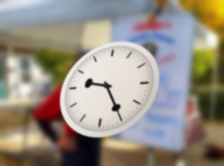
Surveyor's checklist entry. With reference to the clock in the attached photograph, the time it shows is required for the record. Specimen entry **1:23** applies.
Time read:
**9:25**
